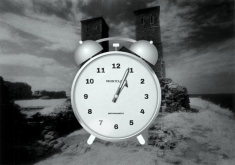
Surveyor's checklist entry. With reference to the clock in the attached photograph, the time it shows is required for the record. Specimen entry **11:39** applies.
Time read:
**1:04**
